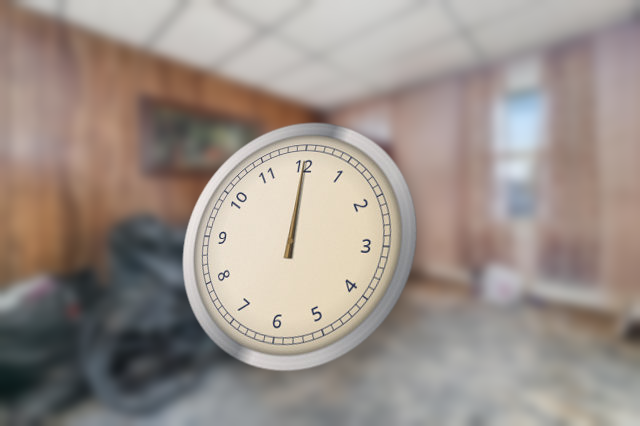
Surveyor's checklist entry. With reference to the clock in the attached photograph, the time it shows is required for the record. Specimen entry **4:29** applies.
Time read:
**12:00**
